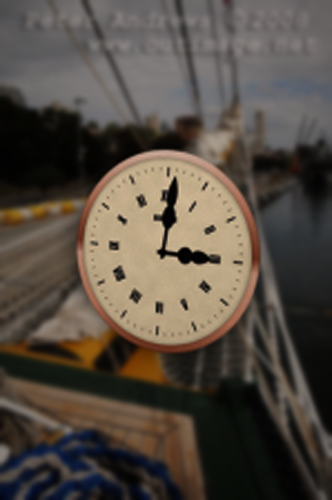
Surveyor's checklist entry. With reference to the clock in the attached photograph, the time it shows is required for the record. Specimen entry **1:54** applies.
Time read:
**3:01**
